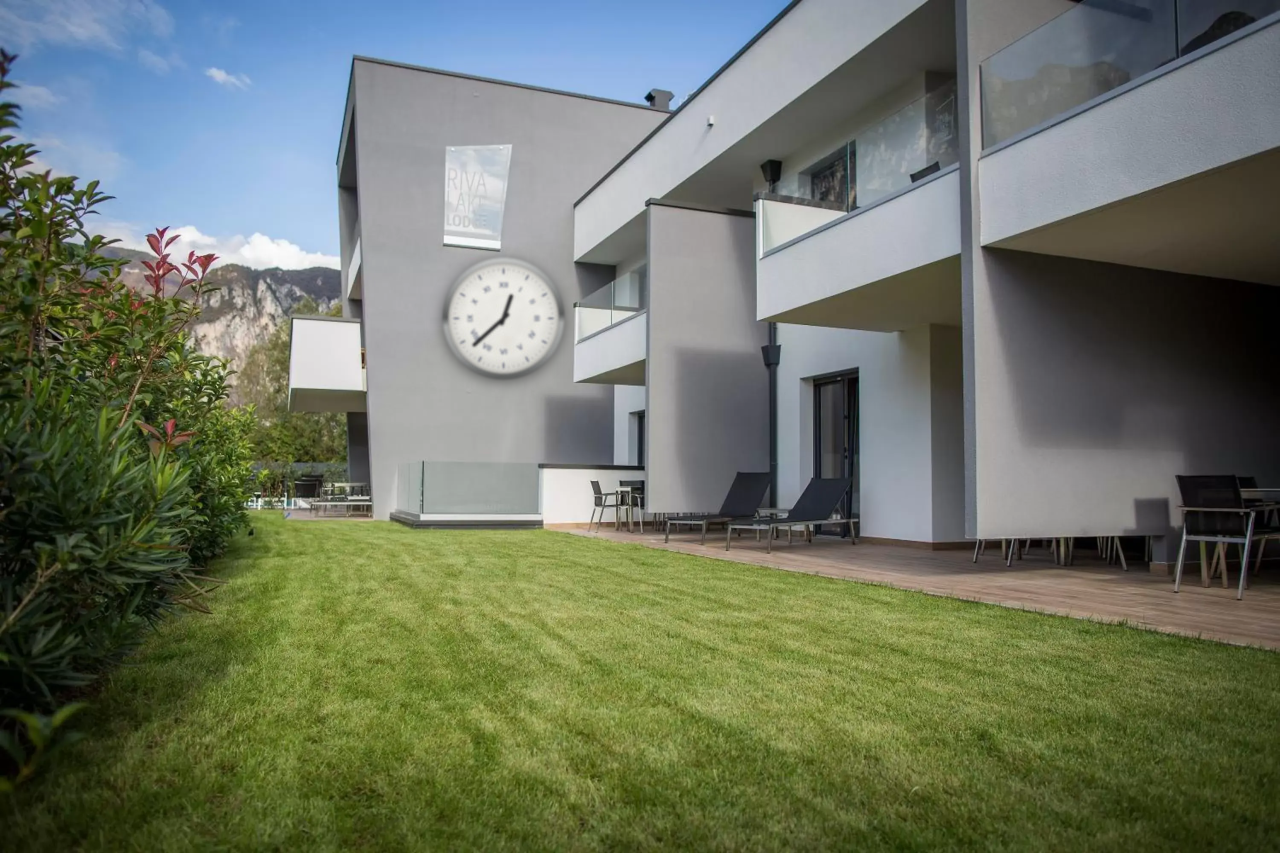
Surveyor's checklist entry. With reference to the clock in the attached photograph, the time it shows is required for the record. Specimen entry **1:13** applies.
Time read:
**12:38**
